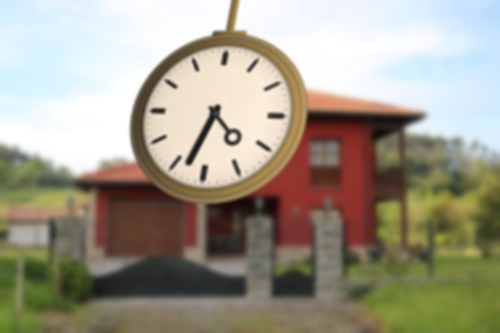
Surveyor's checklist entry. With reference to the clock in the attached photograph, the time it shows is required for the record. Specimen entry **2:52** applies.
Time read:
**4:33**
